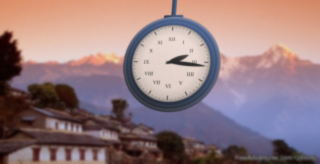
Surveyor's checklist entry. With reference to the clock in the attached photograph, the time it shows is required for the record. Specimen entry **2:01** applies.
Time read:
**2:16**
